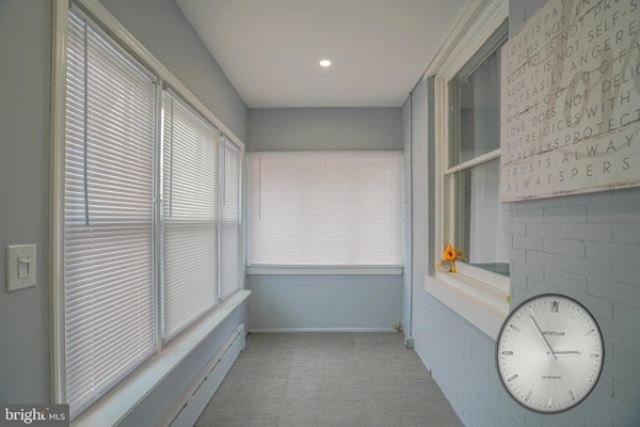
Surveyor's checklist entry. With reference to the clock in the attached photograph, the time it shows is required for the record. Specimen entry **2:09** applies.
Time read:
**2:54**
